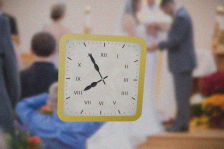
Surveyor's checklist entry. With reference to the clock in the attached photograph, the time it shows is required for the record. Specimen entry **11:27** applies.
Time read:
**7:55**
